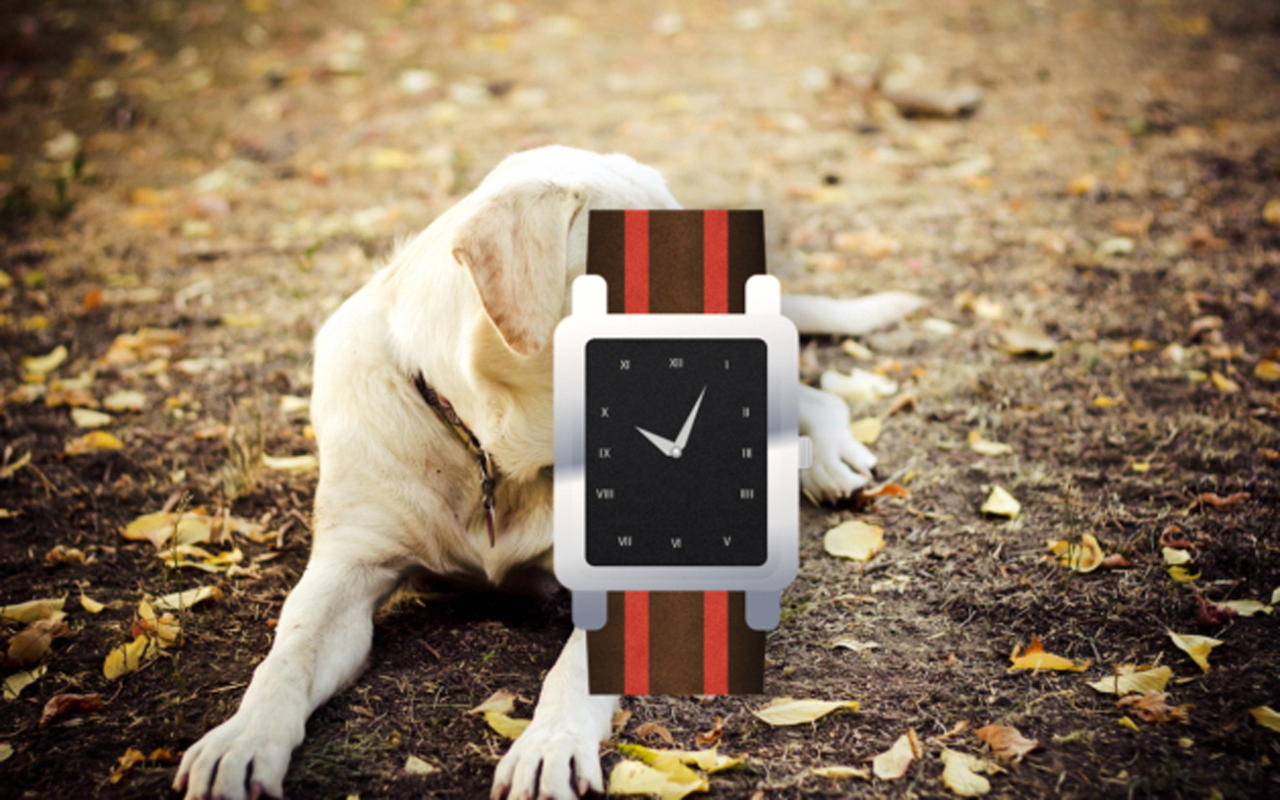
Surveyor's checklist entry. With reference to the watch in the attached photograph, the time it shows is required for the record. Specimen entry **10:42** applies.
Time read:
**10:04**
